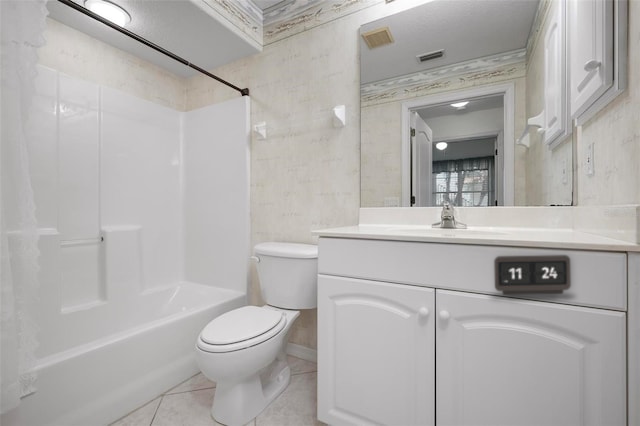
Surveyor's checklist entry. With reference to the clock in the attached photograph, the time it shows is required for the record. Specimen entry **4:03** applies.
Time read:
**11:24**
